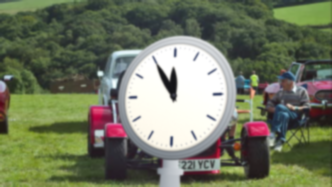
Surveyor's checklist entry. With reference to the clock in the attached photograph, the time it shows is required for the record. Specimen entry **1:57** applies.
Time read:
**11:55**
